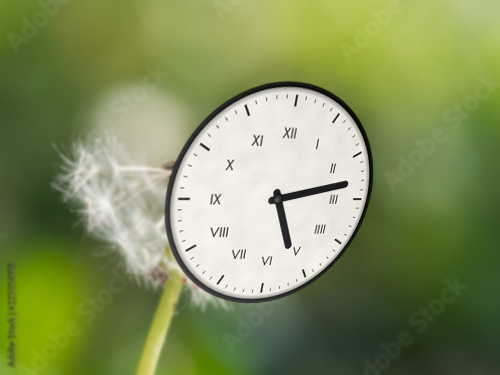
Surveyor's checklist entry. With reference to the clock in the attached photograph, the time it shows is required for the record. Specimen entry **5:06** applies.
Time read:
**5:13**
